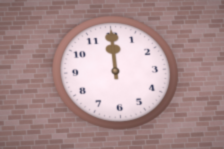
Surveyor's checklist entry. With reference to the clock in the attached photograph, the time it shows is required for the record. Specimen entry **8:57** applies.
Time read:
**12:00**
